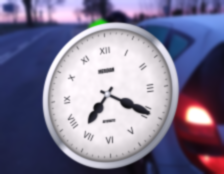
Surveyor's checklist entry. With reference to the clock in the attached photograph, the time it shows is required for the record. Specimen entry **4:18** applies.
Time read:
**7:20**
